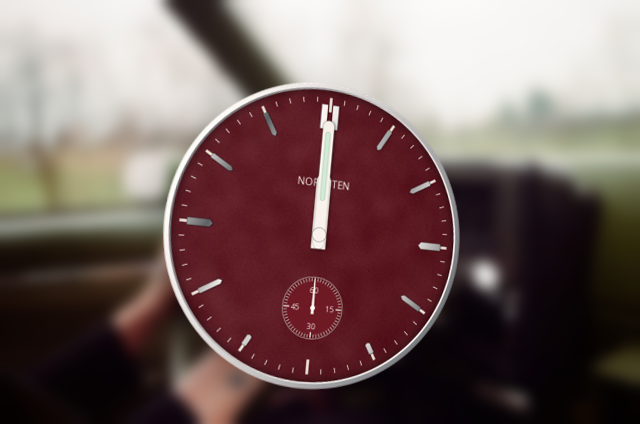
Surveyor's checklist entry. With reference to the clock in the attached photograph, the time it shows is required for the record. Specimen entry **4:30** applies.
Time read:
**12:00**
